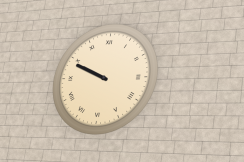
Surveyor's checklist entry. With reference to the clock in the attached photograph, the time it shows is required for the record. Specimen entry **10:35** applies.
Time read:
**9:49**
